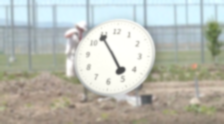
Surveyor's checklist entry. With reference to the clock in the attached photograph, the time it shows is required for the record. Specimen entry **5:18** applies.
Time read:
**4:54**
